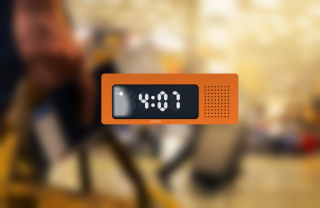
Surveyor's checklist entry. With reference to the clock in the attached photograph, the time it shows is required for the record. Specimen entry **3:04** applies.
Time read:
**4:07**
